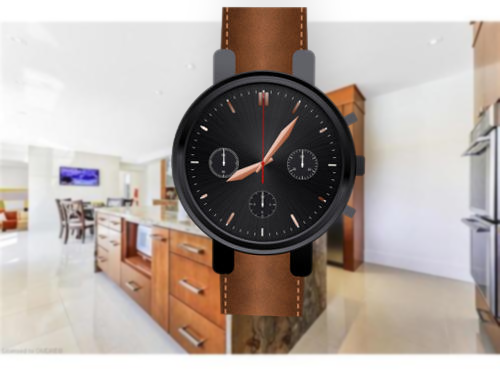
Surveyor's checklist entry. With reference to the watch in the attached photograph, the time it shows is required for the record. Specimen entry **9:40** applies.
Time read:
**8:06**
